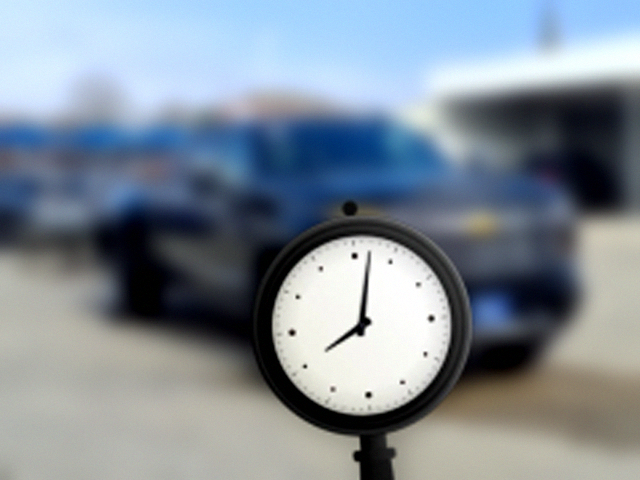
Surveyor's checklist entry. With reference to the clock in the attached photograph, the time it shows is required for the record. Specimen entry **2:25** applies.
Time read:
**8:02**
